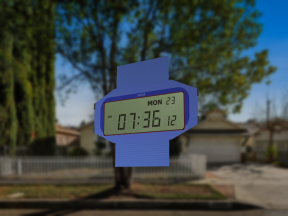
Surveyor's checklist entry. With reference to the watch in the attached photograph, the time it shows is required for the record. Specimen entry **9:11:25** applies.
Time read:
**7:36:12**
